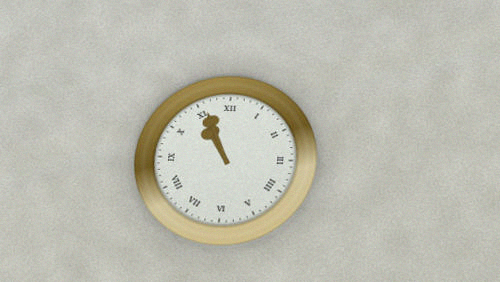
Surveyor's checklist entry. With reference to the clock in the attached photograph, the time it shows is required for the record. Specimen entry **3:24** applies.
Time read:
**10:56**
